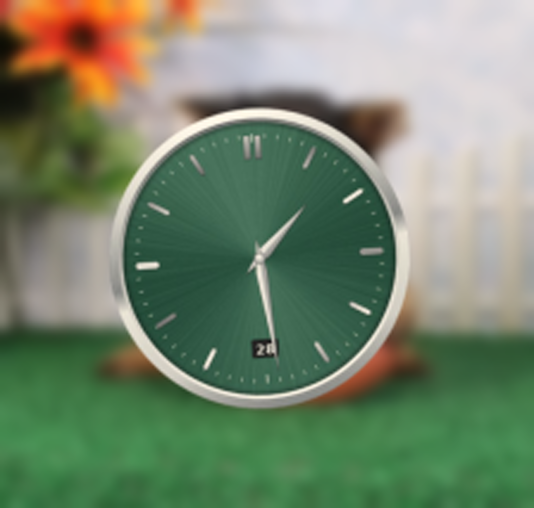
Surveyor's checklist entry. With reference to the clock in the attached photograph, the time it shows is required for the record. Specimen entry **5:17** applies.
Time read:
**1:29**
